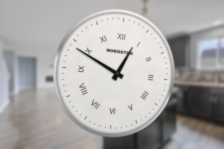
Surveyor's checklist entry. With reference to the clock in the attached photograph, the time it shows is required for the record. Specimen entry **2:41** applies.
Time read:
**12:49**
